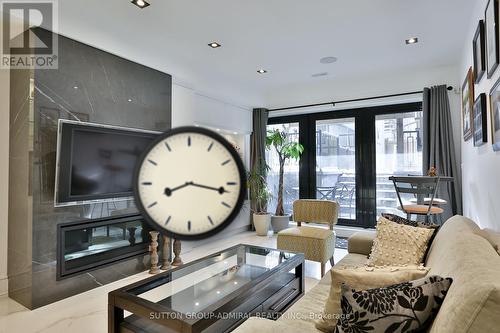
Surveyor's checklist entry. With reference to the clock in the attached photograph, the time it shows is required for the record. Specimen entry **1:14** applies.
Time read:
**8:17**
